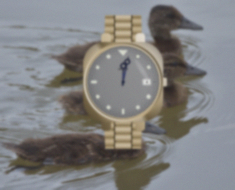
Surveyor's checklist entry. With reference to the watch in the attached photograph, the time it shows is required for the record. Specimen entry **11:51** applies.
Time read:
**12:02**
